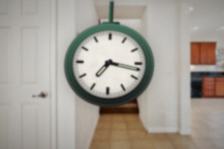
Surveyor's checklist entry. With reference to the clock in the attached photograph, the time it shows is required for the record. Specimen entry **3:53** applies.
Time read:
**7:17**
